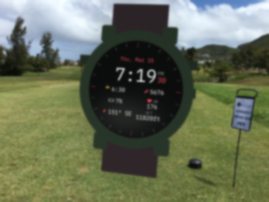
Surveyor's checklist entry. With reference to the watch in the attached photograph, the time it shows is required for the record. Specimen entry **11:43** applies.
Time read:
**7:19**
